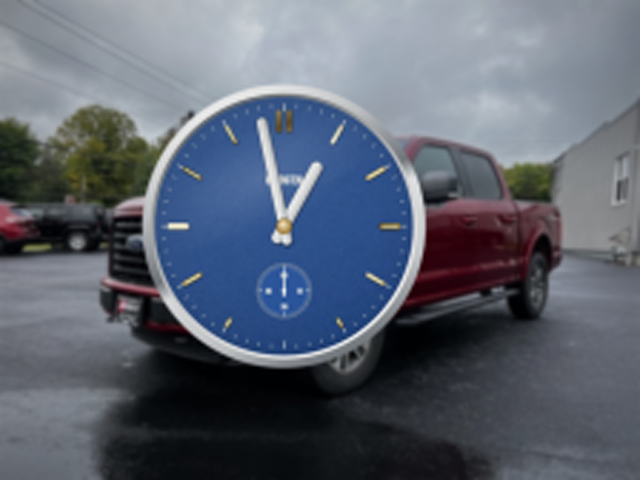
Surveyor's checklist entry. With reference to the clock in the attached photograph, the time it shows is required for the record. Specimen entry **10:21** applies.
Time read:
**12:58**
